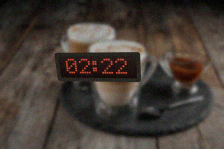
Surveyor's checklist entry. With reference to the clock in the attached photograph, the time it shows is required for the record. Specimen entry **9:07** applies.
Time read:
**2:22**
